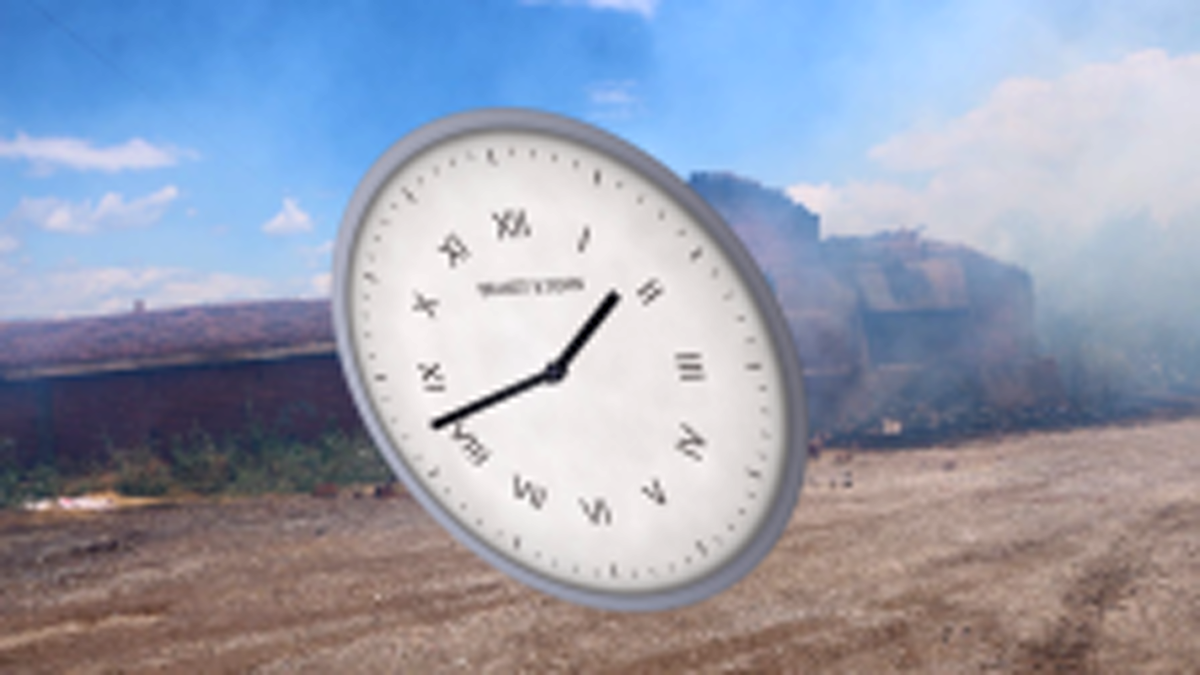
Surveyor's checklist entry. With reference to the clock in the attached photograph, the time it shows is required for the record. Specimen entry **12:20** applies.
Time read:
**1:42**
